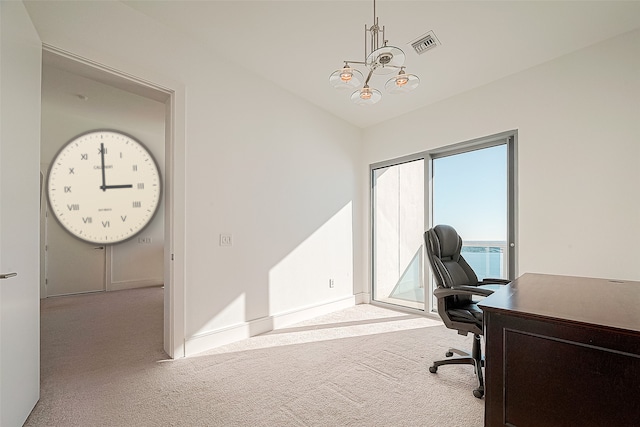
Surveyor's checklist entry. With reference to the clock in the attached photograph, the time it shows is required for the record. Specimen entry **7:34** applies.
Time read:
**3:00**
